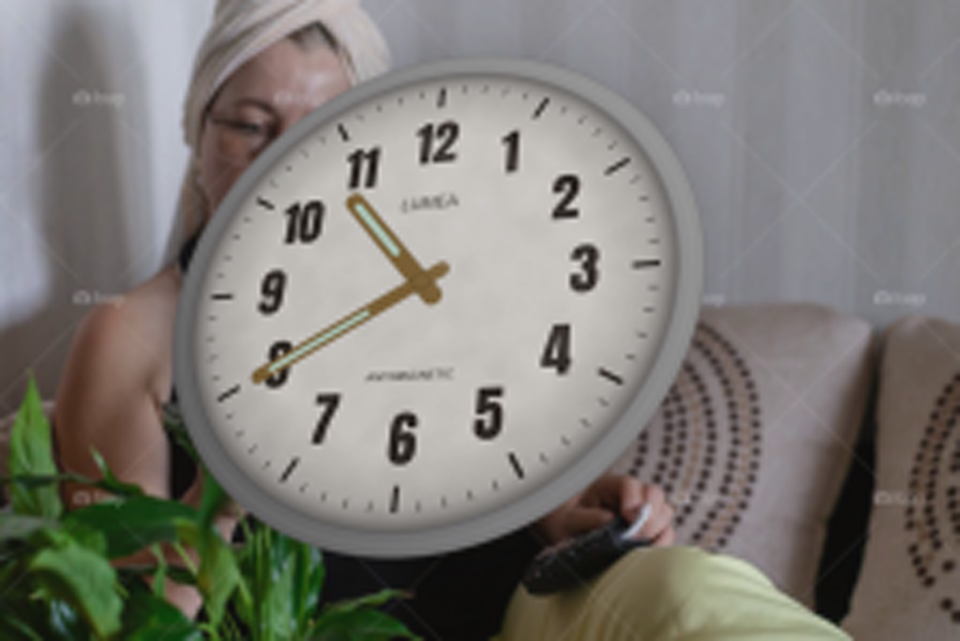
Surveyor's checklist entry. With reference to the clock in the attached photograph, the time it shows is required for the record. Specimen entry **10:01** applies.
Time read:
**10:40**
